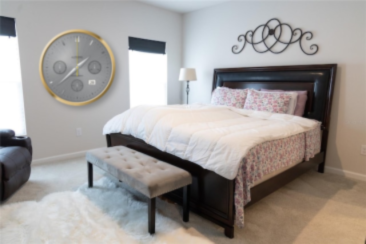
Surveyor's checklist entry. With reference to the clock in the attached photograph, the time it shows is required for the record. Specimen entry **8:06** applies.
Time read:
**1:38**
